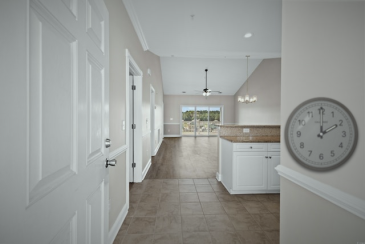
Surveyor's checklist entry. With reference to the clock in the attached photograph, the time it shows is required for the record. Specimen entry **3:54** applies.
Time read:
**2:00**
